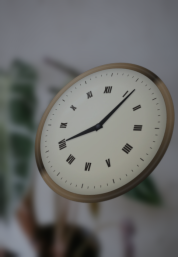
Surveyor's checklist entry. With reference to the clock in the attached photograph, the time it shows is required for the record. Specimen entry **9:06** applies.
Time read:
**8:06**
